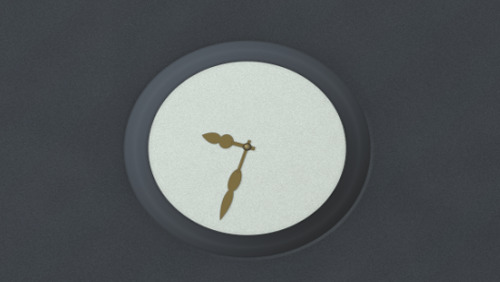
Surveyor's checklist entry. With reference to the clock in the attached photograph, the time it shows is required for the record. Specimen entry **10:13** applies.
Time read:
**9:33**
